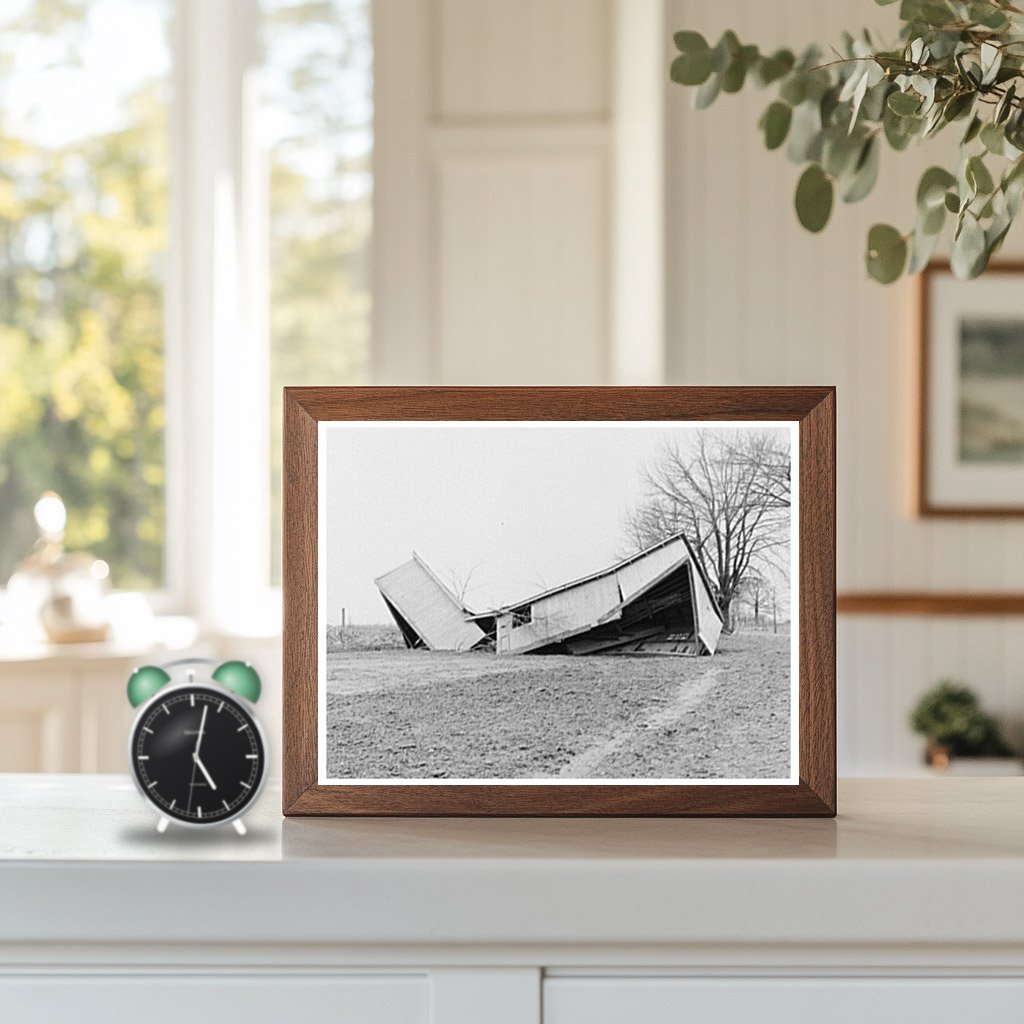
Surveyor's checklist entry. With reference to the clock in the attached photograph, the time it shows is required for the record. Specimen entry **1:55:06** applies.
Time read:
**5:02:32**
